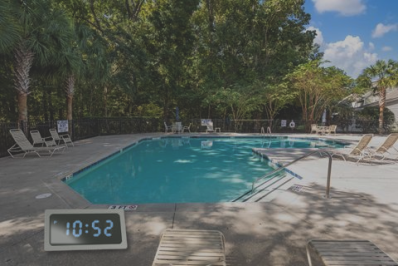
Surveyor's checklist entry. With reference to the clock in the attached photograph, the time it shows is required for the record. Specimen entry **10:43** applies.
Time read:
**10:52**
